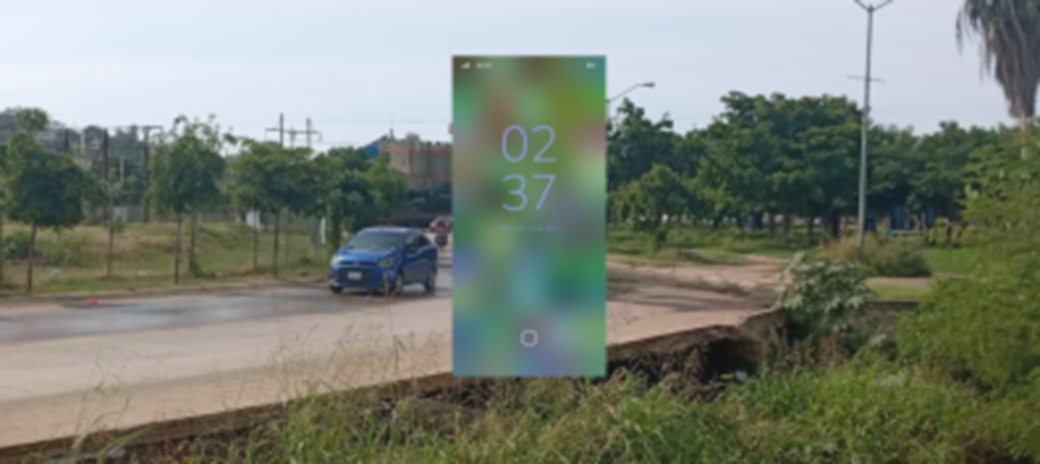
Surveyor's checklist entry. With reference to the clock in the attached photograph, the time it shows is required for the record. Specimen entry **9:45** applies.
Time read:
**2:37**
